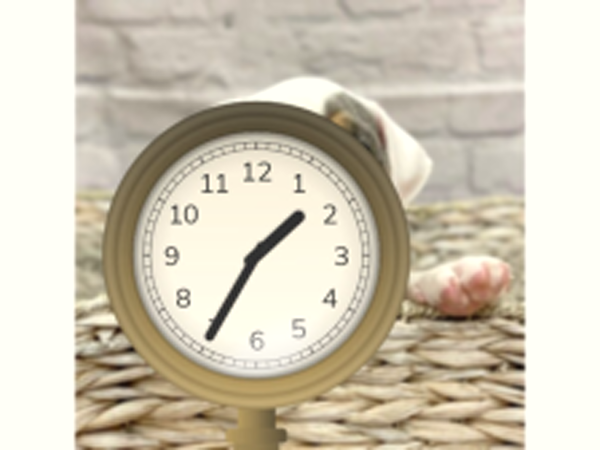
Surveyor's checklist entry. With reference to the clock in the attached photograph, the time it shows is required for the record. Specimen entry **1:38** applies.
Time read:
**1:35**
